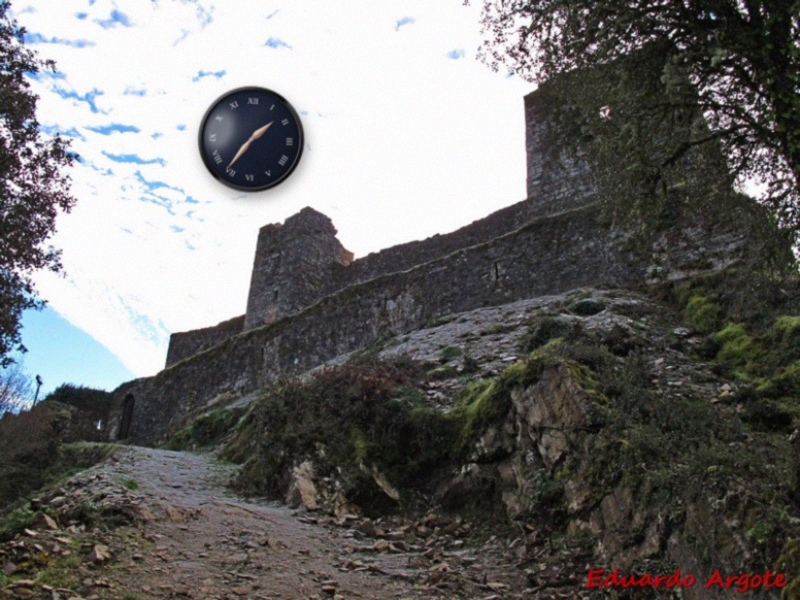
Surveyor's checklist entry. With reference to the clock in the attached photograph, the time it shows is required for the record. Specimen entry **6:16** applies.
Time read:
**1:36**
